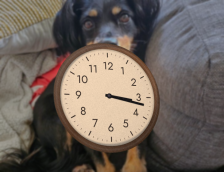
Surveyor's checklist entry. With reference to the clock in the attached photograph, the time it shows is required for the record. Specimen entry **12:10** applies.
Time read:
**3:17**
